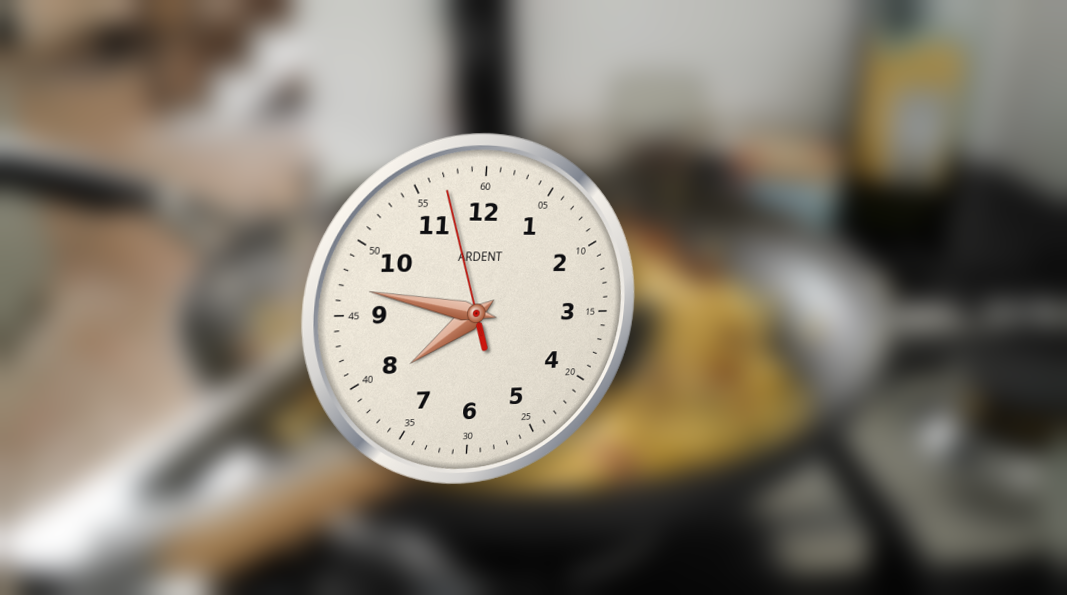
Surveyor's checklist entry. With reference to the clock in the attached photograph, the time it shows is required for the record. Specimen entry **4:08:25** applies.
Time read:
**7:46:57**
